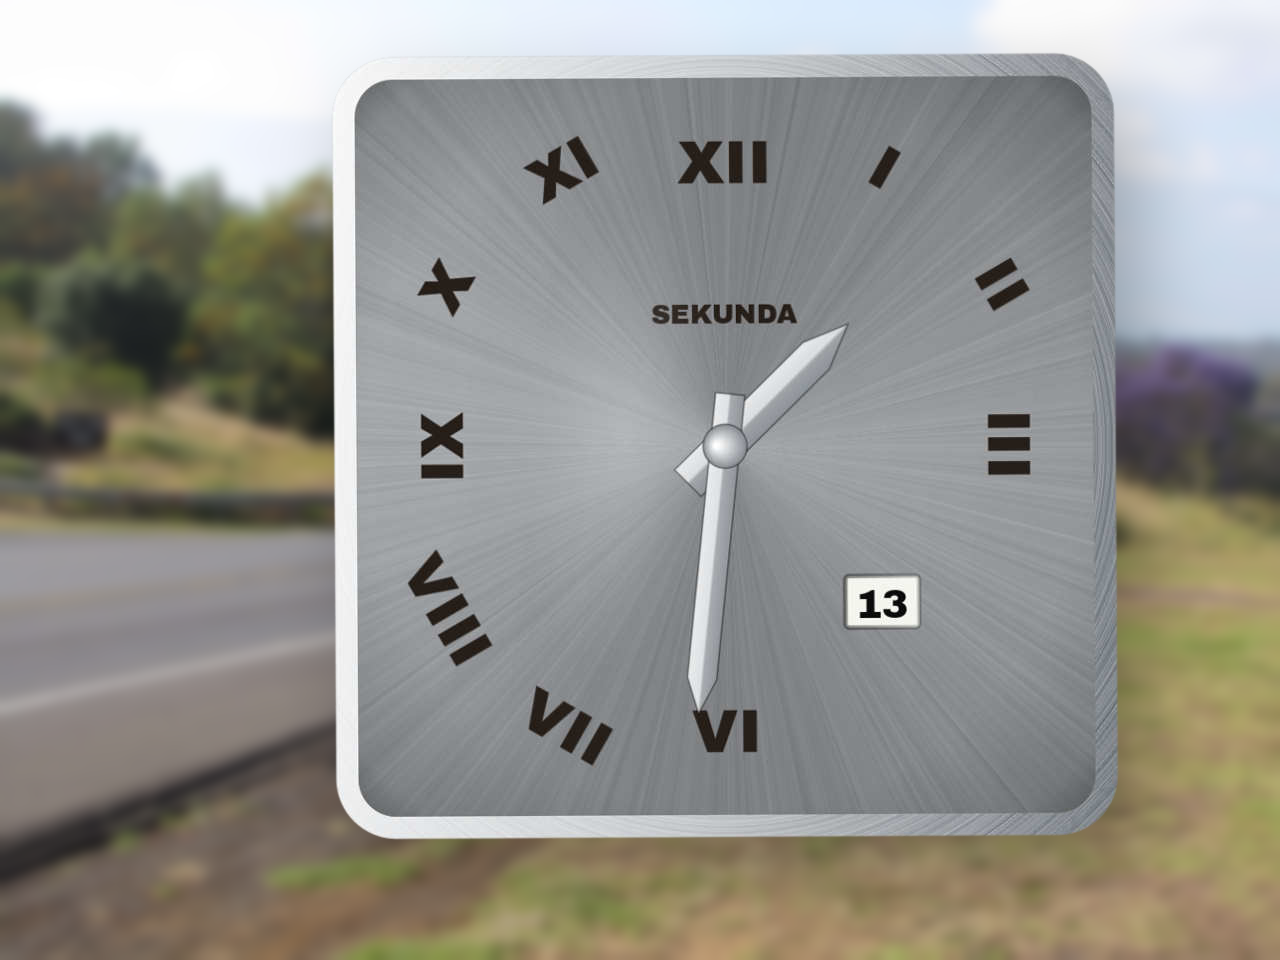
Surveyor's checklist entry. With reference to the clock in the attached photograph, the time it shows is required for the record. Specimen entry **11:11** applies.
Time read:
**1:31**
